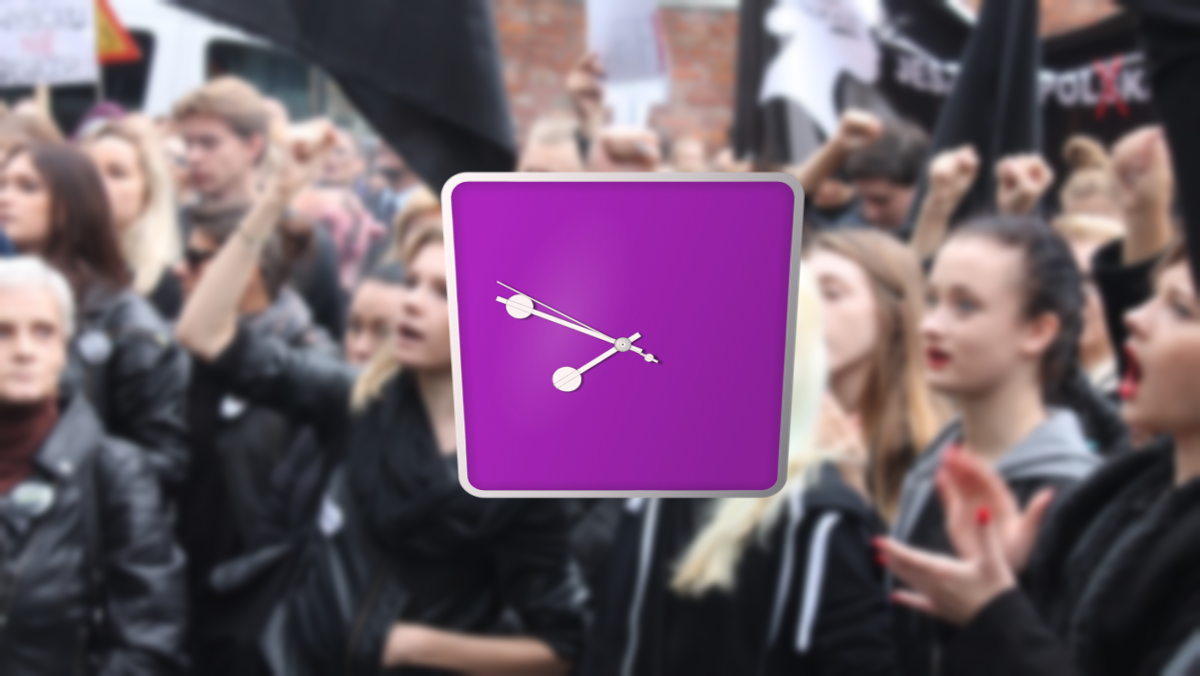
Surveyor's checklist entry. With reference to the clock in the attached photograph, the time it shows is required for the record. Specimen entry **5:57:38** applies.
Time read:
**7:48:50**
